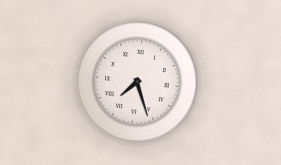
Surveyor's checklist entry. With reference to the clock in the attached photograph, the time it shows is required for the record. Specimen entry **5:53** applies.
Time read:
**7:26**
